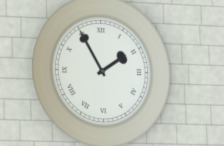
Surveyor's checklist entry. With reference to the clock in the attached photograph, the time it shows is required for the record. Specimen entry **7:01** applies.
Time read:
**1:55**
